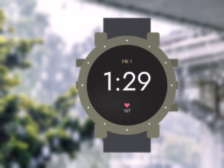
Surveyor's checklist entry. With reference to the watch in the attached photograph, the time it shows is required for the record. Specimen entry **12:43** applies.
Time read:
**1:29**
